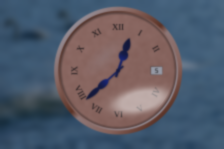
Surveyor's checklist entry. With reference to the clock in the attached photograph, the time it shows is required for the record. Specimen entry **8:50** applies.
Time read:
**12:38**
